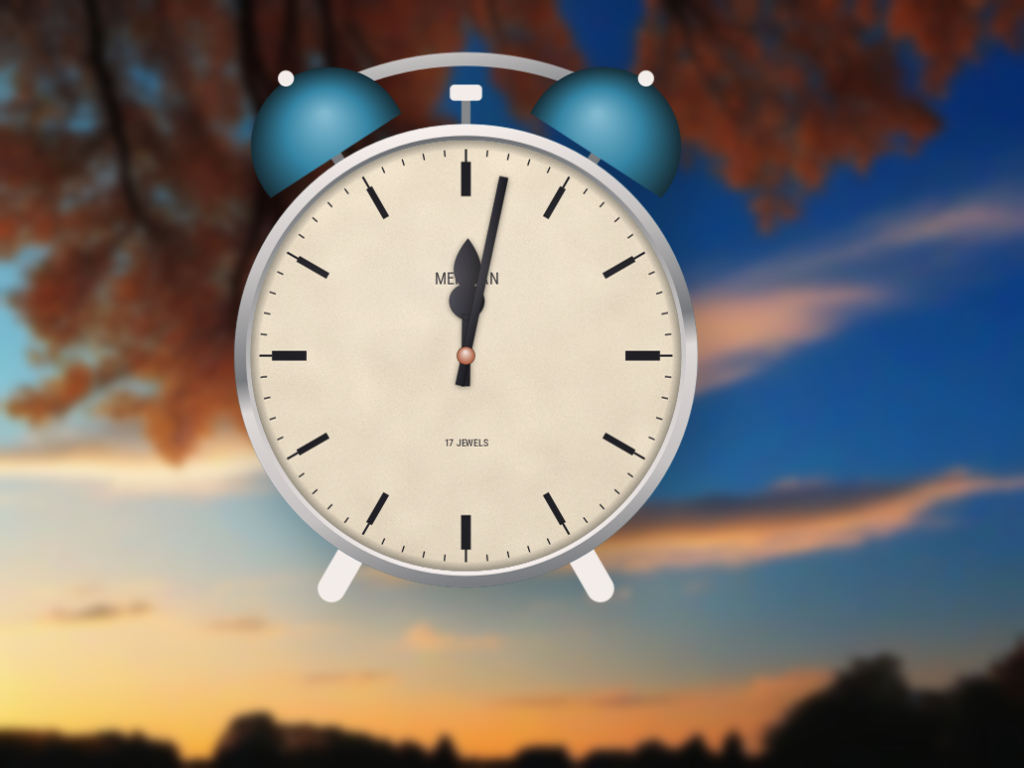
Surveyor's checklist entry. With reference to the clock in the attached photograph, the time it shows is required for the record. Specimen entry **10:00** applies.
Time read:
**12:02**
